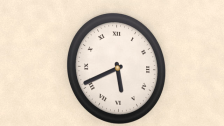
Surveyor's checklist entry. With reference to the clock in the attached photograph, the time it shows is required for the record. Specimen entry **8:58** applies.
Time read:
**5:41**
